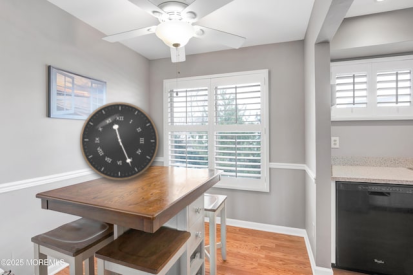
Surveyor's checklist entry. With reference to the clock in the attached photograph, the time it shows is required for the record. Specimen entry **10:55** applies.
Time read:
**11:26**
